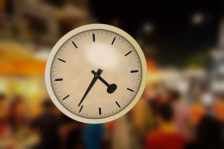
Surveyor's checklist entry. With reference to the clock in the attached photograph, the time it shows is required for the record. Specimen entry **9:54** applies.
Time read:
**4:36**
